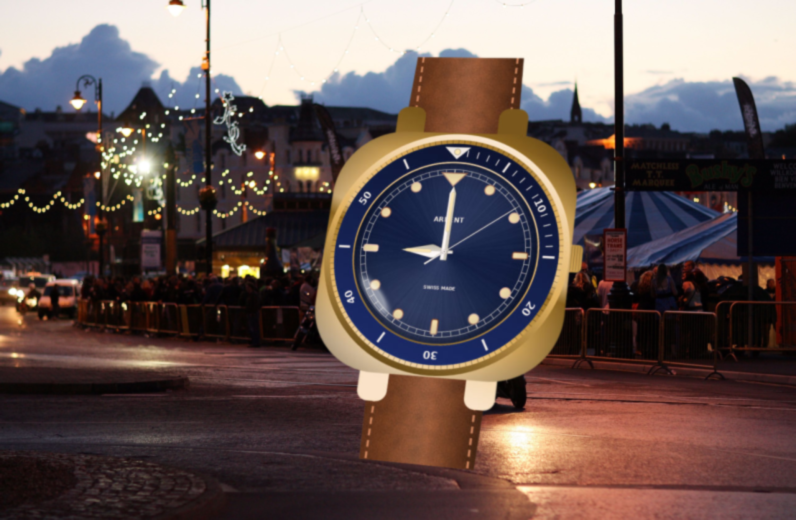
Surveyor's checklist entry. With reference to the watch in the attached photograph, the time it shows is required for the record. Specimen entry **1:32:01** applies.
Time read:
**9:00:09**
